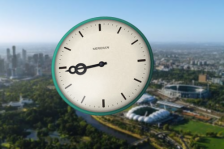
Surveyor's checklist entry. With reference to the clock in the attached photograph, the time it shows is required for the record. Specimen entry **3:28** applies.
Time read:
**8:44**
